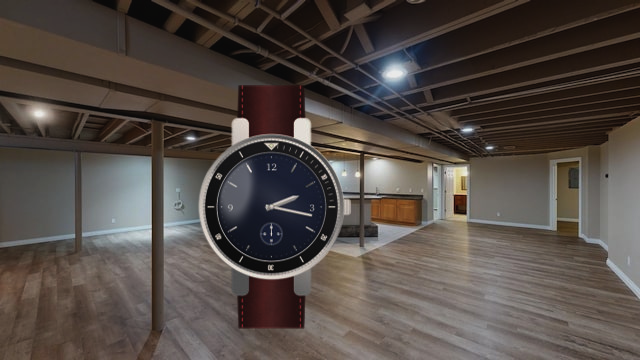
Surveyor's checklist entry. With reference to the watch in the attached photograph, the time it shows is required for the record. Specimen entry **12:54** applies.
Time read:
**2:17**
